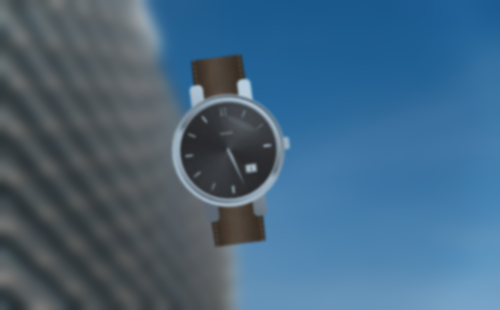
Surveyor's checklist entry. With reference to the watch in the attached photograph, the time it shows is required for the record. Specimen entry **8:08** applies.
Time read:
**5:27**
